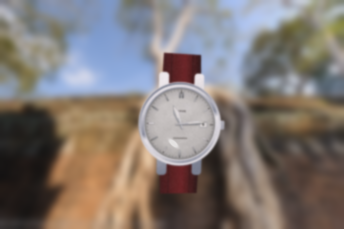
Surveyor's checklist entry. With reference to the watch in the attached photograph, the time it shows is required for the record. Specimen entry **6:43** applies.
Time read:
**11:14**
